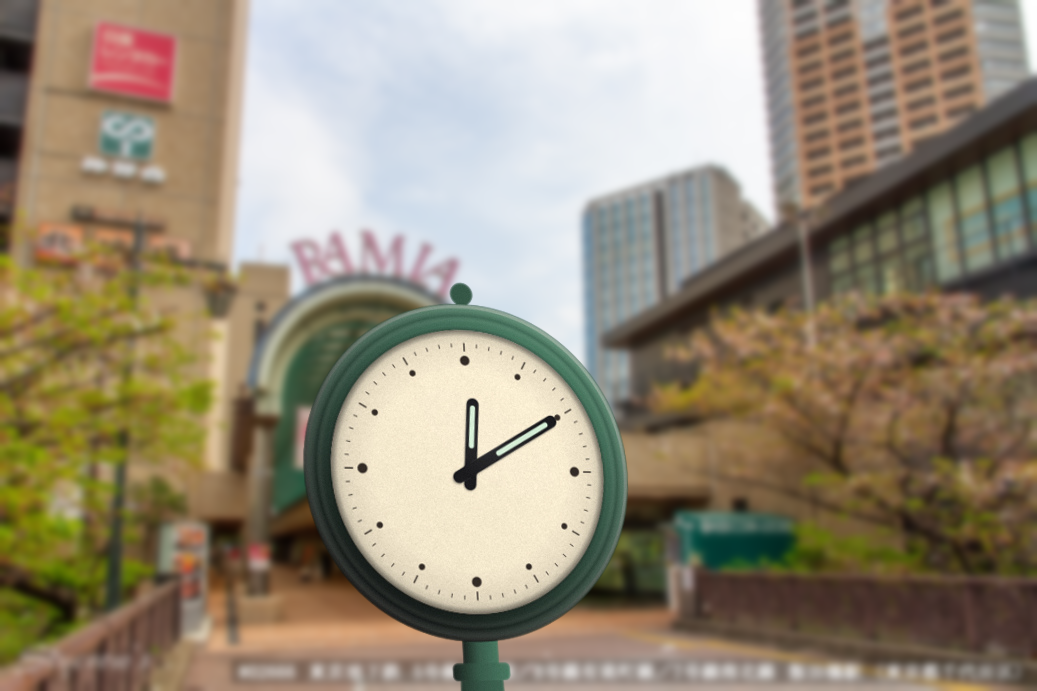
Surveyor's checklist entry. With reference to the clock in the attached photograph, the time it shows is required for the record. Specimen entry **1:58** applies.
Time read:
**12:10**
